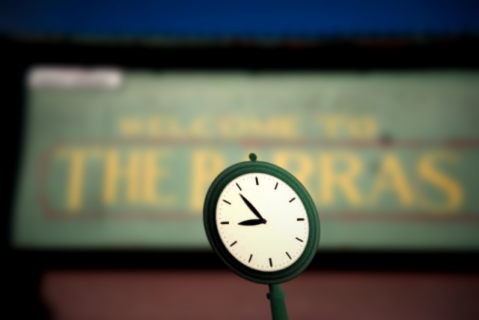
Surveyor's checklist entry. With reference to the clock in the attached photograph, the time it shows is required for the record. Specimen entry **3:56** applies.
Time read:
**8:54**
